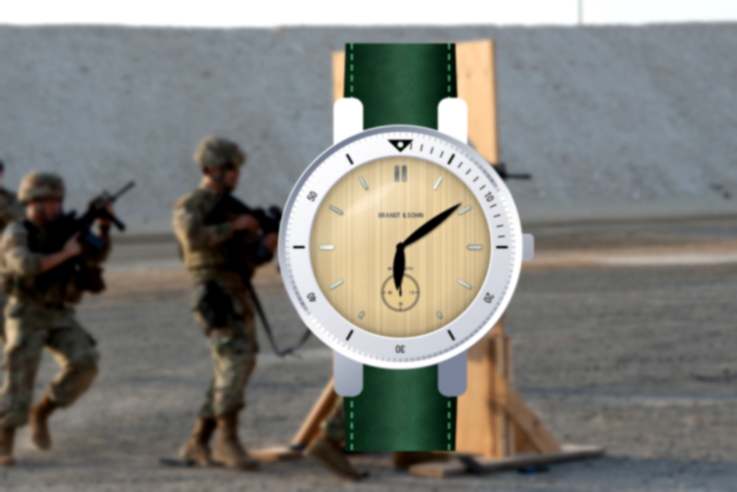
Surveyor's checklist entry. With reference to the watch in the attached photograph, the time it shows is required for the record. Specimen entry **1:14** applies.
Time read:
**6:09**
